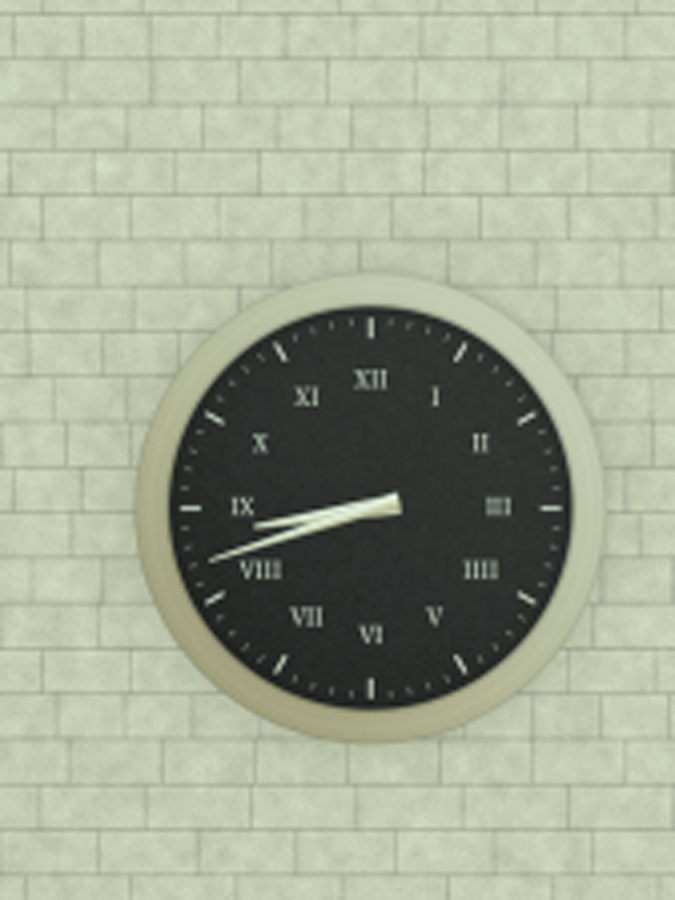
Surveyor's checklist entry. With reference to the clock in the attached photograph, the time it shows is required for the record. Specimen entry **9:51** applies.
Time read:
**8:42**
